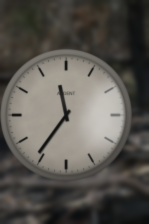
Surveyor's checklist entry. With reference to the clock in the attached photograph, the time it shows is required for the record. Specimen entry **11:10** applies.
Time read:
**11:36**
